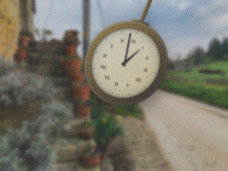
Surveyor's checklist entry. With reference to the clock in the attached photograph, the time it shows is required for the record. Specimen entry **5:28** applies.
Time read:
**12:58**
